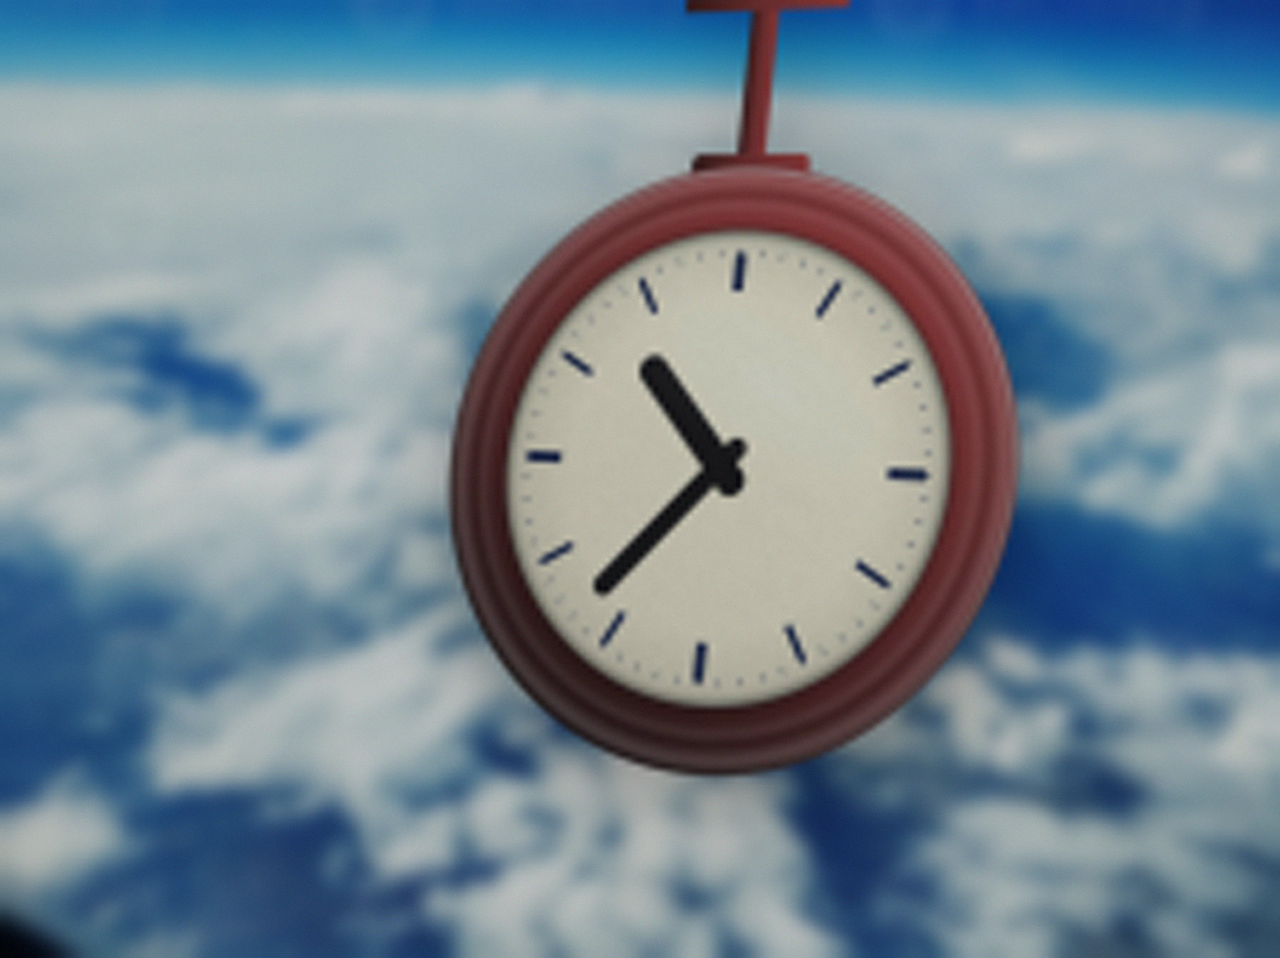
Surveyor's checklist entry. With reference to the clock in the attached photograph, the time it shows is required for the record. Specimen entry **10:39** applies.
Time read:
**10:37**
